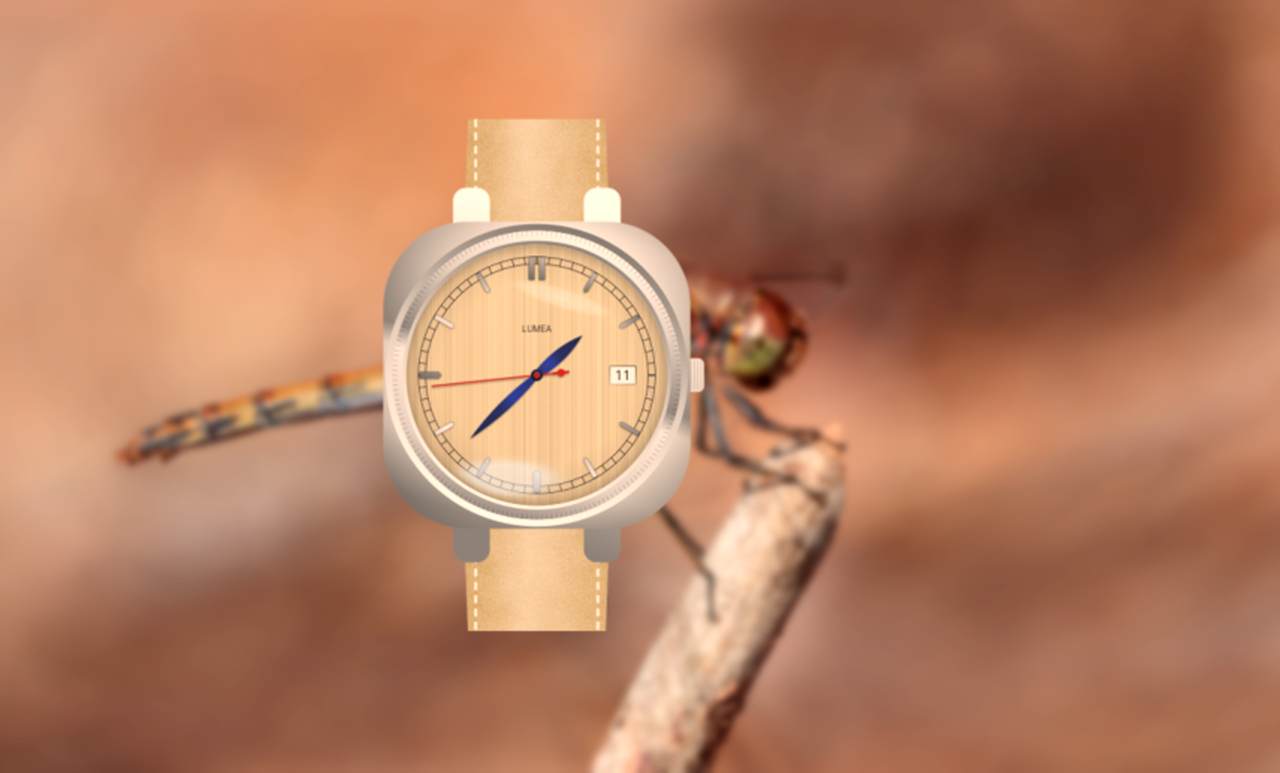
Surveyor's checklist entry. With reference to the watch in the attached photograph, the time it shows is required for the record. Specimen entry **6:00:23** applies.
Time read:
**1:37:44**
